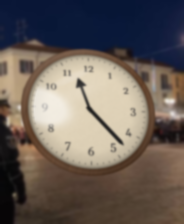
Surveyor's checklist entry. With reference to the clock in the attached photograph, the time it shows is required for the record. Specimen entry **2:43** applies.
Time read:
**11:23**
